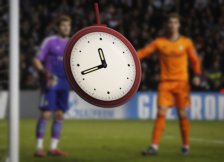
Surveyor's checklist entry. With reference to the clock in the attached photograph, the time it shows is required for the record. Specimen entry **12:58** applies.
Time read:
**11:42**
